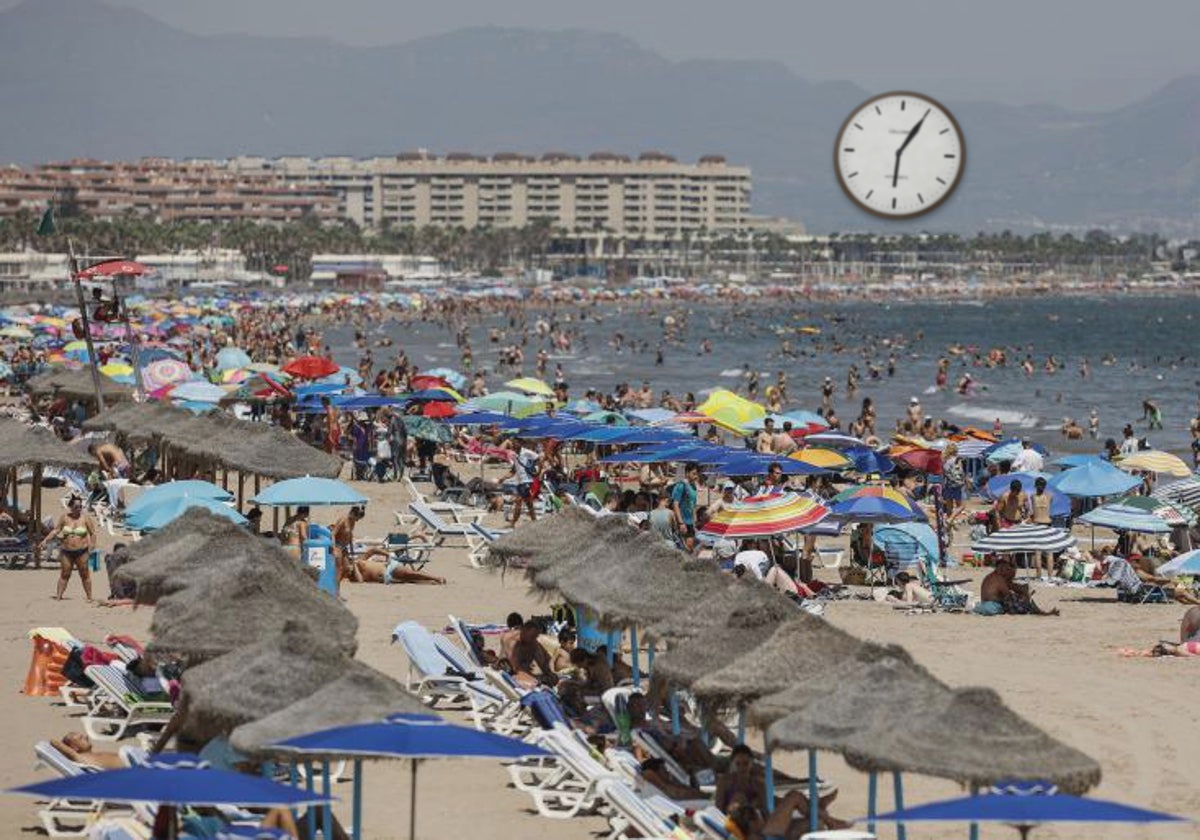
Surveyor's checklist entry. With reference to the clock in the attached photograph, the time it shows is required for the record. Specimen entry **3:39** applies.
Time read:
**6:05**
